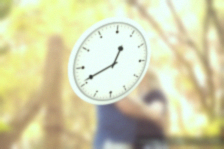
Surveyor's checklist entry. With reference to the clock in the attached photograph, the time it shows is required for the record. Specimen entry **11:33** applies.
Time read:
**12:41**
